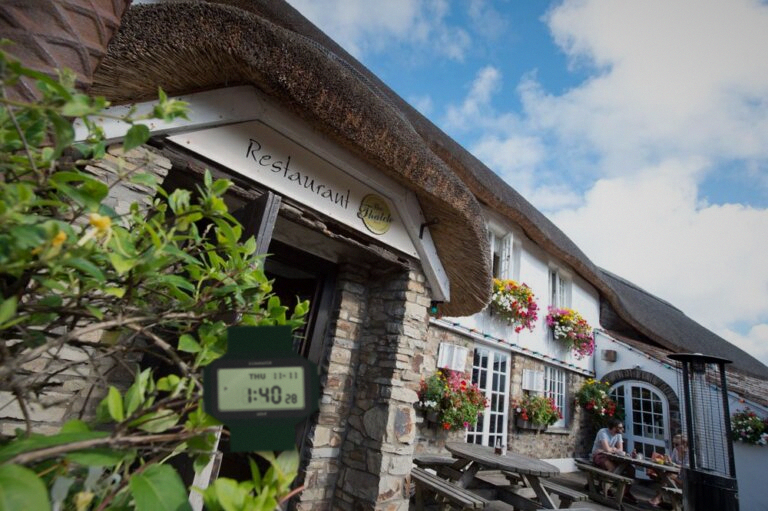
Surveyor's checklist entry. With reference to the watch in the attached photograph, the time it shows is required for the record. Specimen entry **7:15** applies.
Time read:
**1:40**
